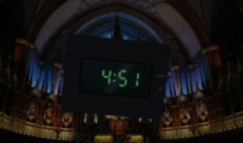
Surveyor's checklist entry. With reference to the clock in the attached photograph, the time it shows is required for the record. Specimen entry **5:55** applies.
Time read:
**4:51**
